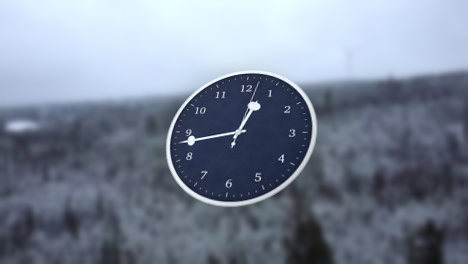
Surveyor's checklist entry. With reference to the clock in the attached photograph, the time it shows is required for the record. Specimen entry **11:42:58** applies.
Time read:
**12:43:02**
